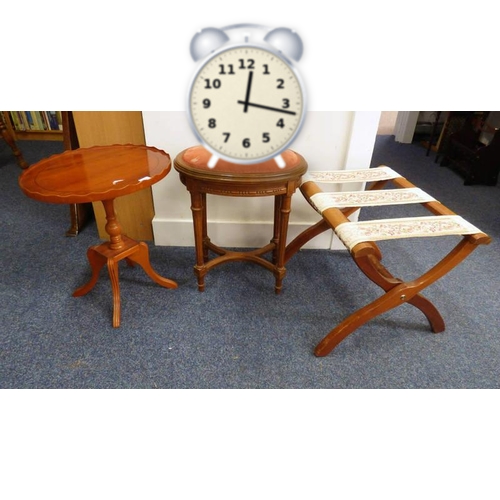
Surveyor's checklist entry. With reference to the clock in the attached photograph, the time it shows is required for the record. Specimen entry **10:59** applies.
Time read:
**12:17**
